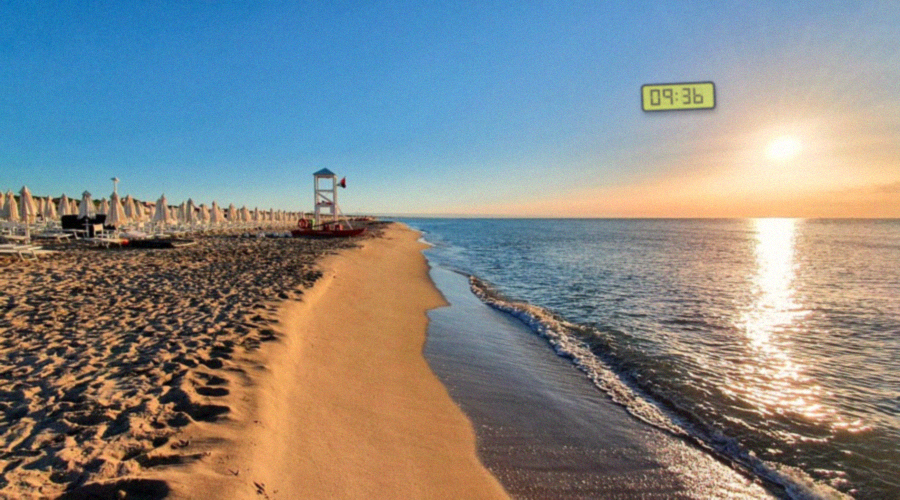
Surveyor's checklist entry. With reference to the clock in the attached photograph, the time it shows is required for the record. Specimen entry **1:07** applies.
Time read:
**9:36**
